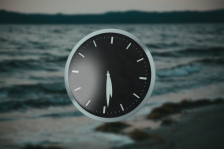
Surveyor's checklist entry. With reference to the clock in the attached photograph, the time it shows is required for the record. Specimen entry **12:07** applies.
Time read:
**5:29**
